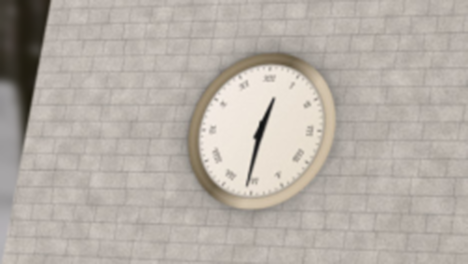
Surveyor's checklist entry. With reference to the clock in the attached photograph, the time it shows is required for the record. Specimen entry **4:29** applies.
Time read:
**12:31**
